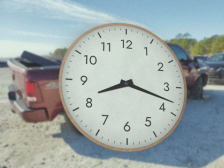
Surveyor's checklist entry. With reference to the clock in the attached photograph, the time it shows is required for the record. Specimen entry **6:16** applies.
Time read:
**8:18**
